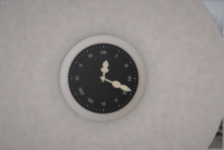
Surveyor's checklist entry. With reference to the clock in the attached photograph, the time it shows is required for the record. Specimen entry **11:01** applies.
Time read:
**12:19**
